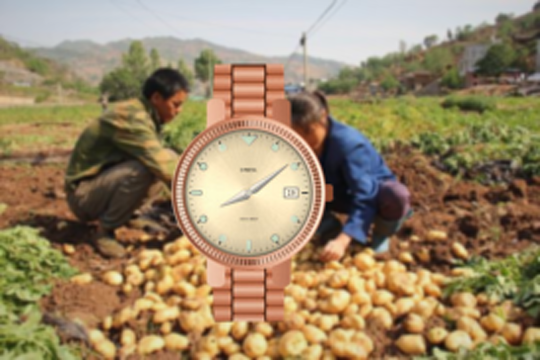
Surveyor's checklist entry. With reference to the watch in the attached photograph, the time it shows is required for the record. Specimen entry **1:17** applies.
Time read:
**8:09**
